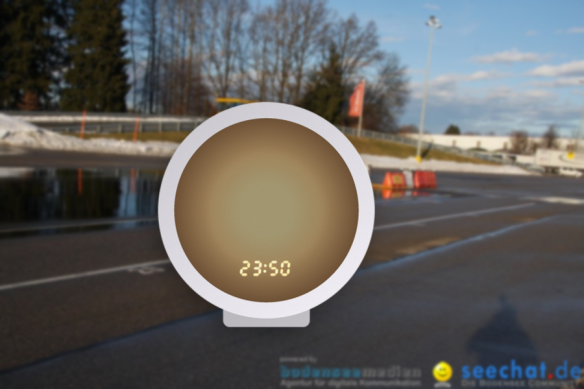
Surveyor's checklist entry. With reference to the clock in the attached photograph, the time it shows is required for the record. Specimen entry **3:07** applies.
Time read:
**23:50**
